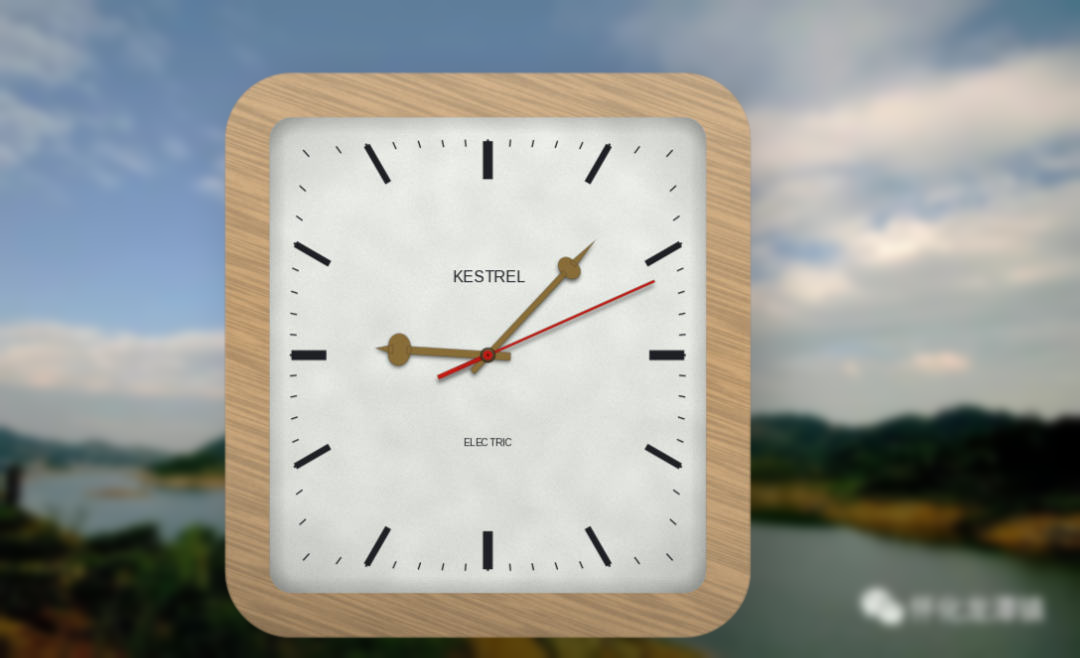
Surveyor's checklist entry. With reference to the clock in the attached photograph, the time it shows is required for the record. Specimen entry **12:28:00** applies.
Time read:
**9:07:11**
